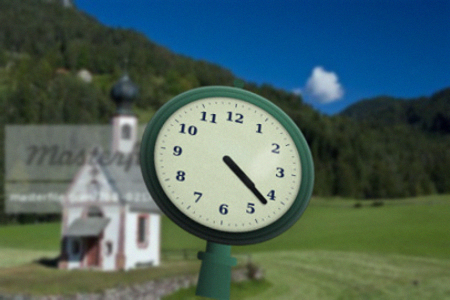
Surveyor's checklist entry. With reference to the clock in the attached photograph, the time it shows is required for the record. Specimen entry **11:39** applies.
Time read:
**4:22**
